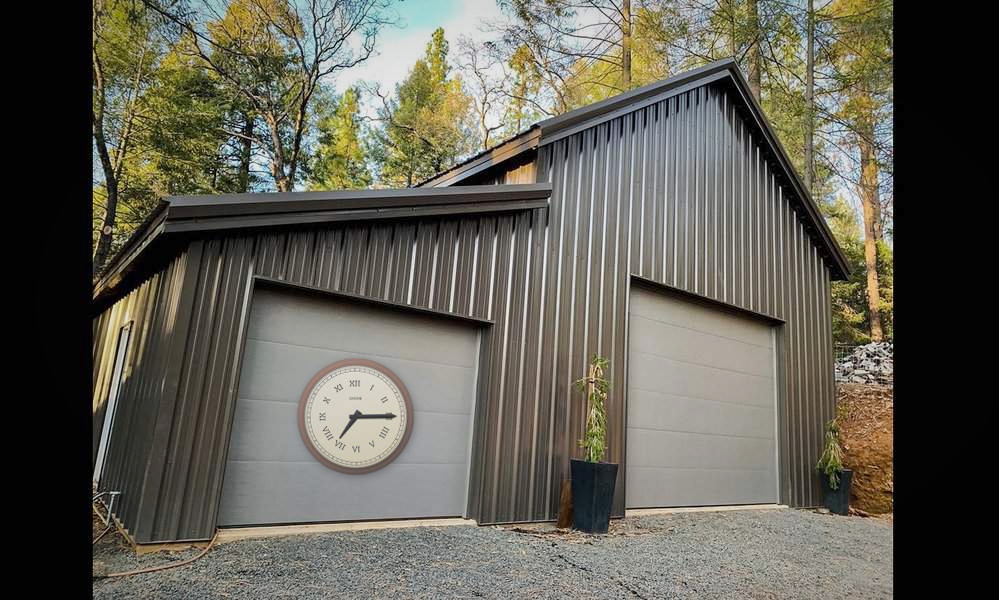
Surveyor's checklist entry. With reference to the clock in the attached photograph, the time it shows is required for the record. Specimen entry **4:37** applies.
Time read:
**7:15**
